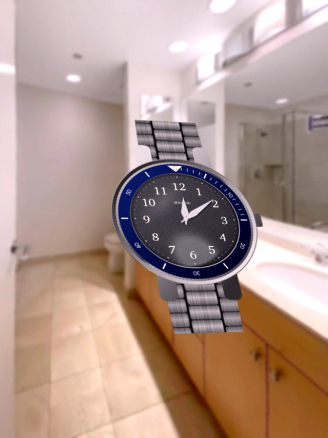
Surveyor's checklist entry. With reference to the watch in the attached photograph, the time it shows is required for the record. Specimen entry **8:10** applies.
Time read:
**12:09**
